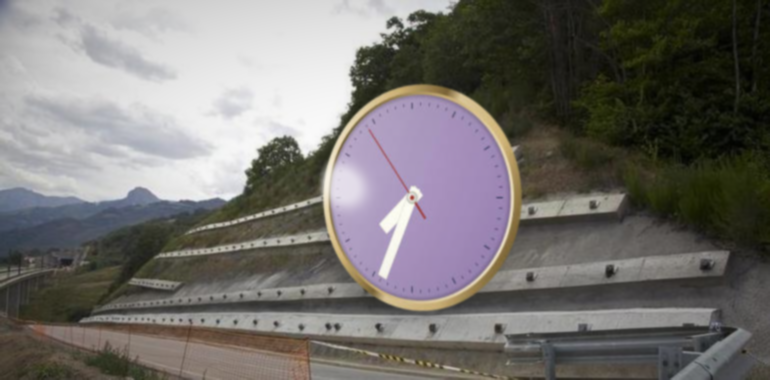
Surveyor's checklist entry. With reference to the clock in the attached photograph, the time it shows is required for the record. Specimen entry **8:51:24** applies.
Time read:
**7:33:54**
